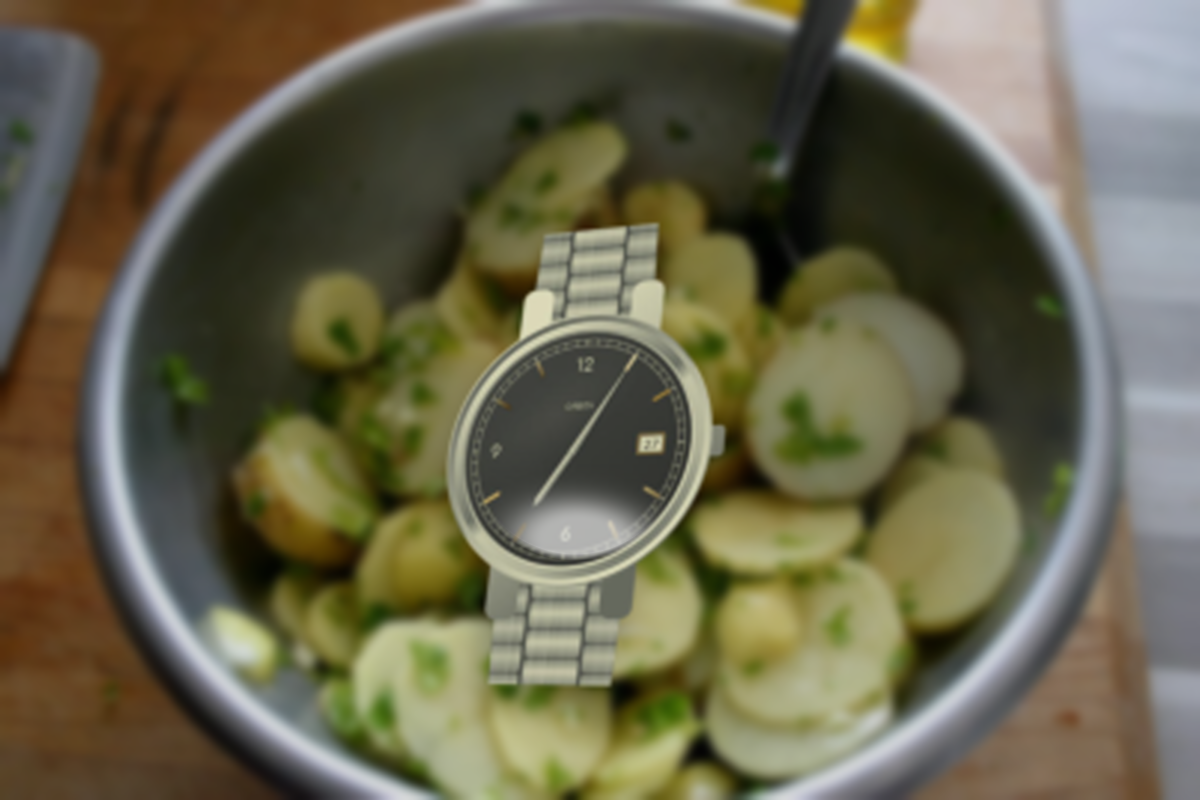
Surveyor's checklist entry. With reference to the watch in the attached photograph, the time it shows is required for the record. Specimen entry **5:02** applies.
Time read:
**7:05**
